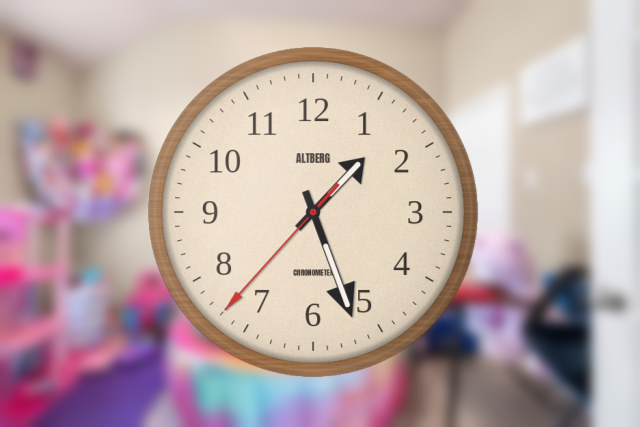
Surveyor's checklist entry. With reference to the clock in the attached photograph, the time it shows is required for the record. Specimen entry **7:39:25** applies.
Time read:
**1:26:37**
